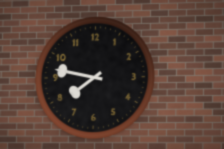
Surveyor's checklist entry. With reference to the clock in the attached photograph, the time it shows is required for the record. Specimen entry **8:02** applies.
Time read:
**7:47**
